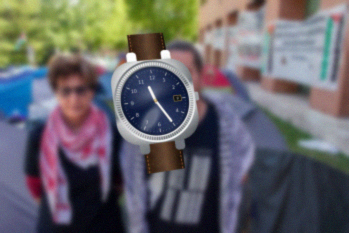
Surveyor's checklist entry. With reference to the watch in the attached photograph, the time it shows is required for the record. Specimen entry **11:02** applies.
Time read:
**11:25**
